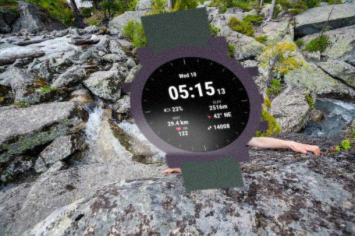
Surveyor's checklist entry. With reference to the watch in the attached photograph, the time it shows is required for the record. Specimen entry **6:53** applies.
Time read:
**5:15**
